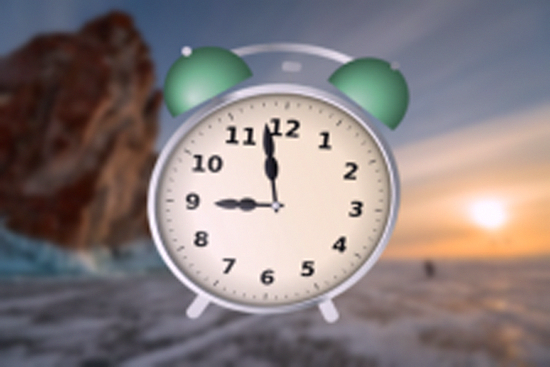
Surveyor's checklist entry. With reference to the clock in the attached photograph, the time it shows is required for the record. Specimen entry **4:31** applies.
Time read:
**8:58**
